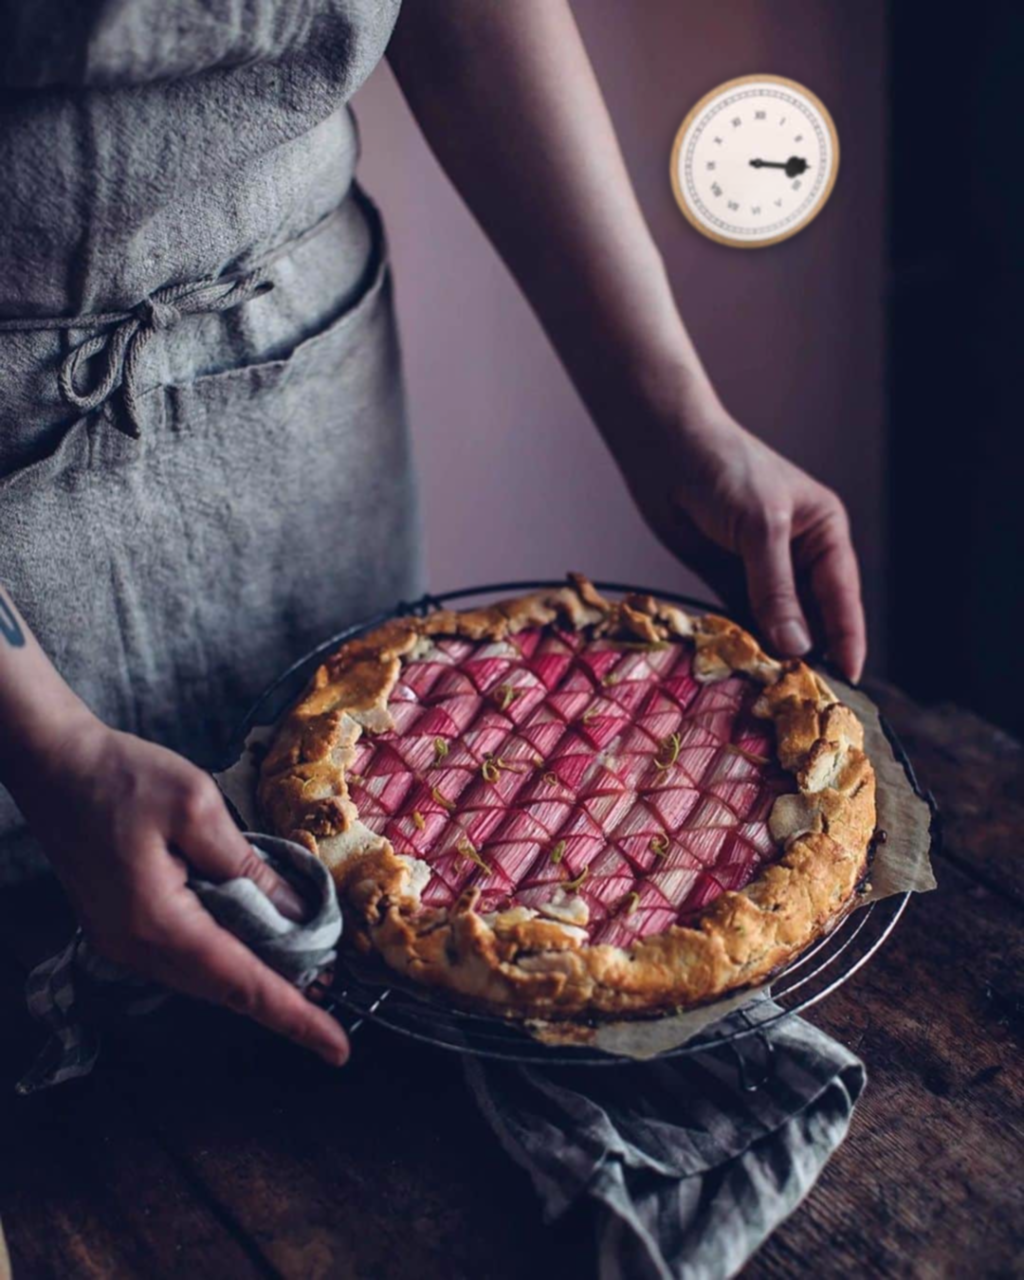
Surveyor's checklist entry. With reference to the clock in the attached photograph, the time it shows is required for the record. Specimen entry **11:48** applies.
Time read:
**3:16**
